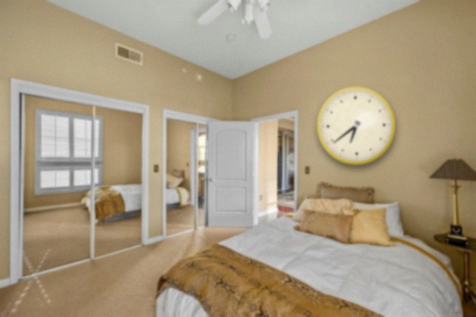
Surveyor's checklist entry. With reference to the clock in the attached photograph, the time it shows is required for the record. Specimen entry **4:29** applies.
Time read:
**6:39**
